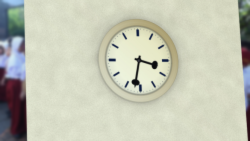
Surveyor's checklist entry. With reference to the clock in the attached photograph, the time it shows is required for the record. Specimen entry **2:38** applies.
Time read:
**3:32**
